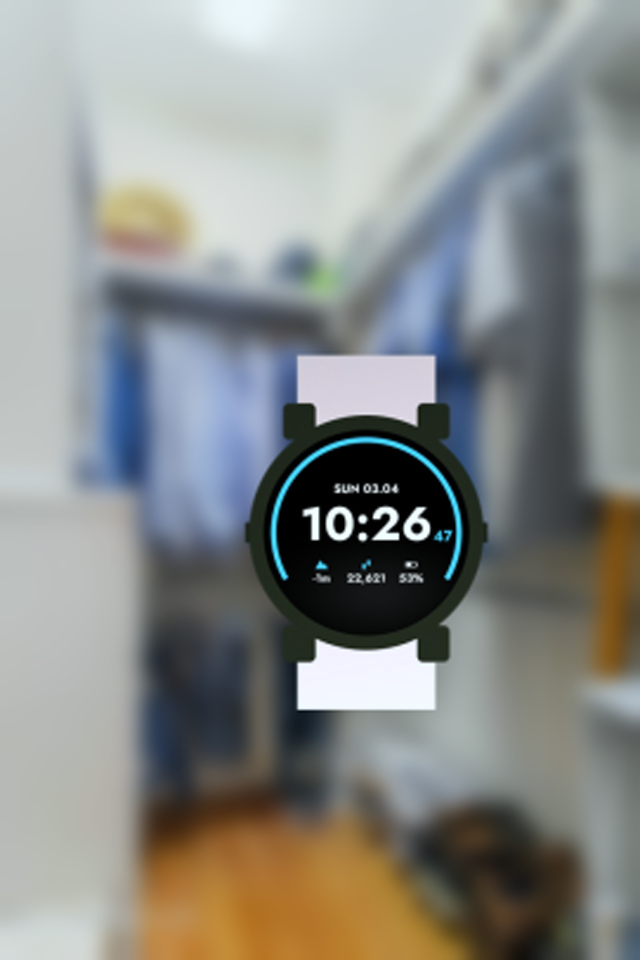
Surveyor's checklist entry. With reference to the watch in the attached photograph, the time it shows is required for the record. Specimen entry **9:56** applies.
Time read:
**10:26**
